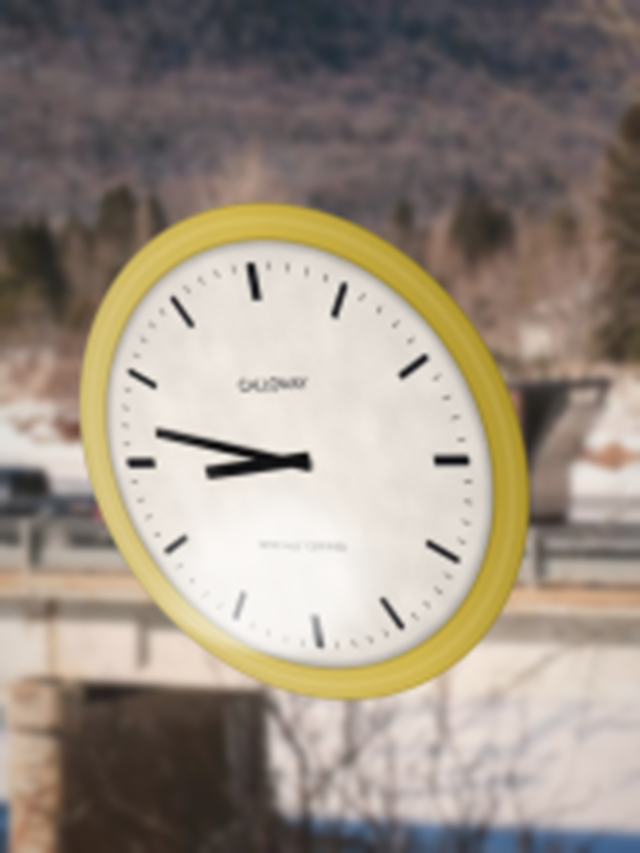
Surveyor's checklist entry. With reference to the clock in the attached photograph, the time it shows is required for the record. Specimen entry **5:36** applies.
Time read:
**8:47**
